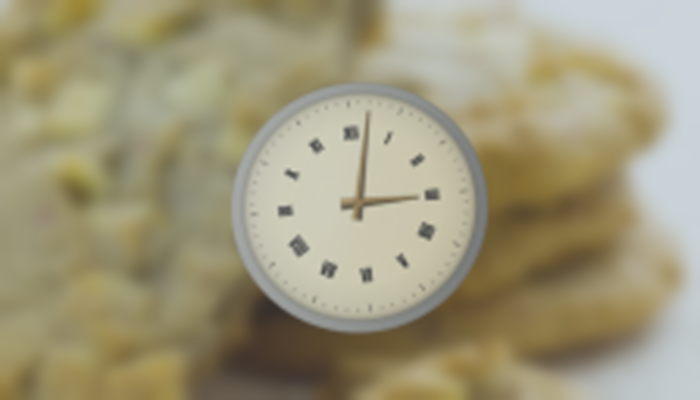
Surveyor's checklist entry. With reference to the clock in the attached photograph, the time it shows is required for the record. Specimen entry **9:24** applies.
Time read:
**3:02**
